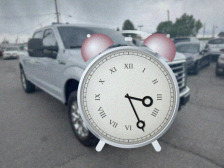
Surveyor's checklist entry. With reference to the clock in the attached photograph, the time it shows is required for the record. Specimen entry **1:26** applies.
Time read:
**3:26**
